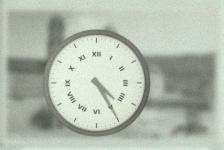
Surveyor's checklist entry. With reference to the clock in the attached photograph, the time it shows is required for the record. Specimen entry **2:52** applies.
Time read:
**4:25**
